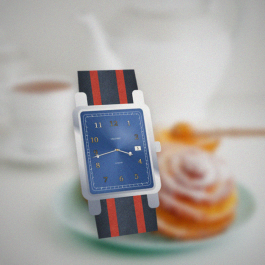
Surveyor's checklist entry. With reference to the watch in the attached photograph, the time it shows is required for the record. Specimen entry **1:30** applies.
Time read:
**3:43**
